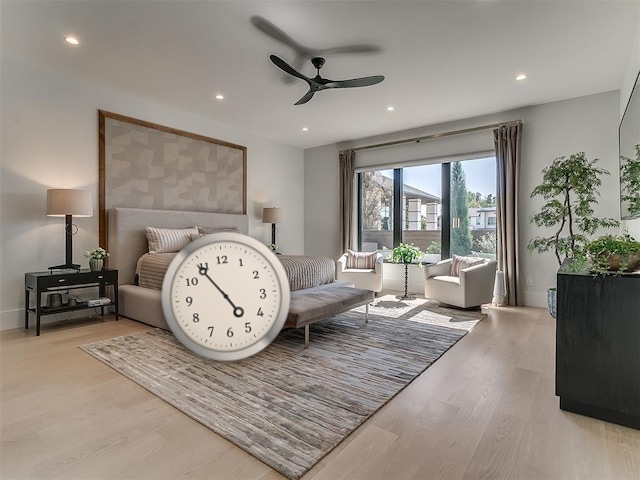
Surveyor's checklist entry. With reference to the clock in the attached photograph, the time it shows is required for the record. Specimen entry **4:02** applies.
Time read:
**4:54**
